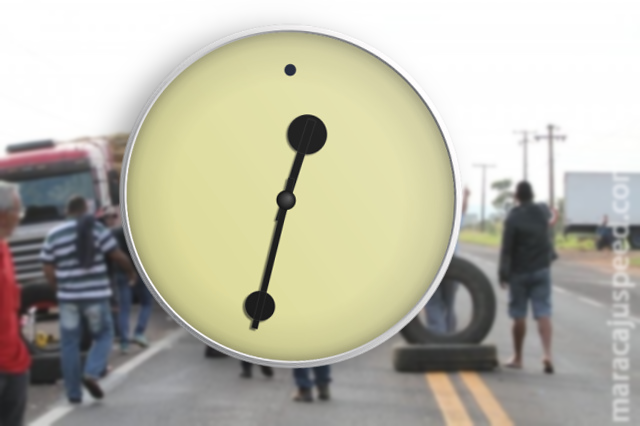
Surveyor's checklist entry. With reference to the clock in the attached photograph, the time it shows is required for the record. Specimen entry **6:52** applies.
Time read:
**12:32**
